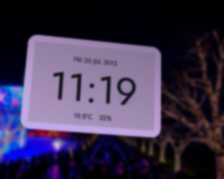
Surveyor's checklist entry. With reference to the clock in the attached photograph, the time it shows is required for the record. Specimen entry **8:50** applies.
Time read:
**11:19**
